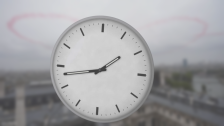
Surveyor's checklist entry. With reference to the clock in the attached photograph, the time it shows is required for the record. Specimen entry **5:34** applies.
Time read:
**1:43**
